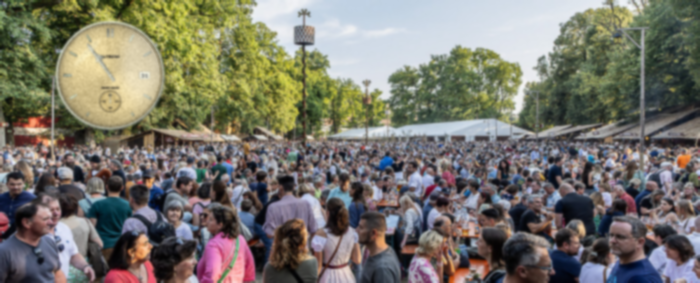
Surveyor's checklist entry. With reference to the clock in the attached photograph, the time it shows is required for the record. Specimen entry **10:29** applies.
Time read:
**10:54**
